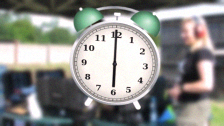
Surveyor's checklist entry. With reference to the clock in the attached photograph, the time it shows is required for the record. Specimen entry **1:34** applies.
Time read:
**6:00**
